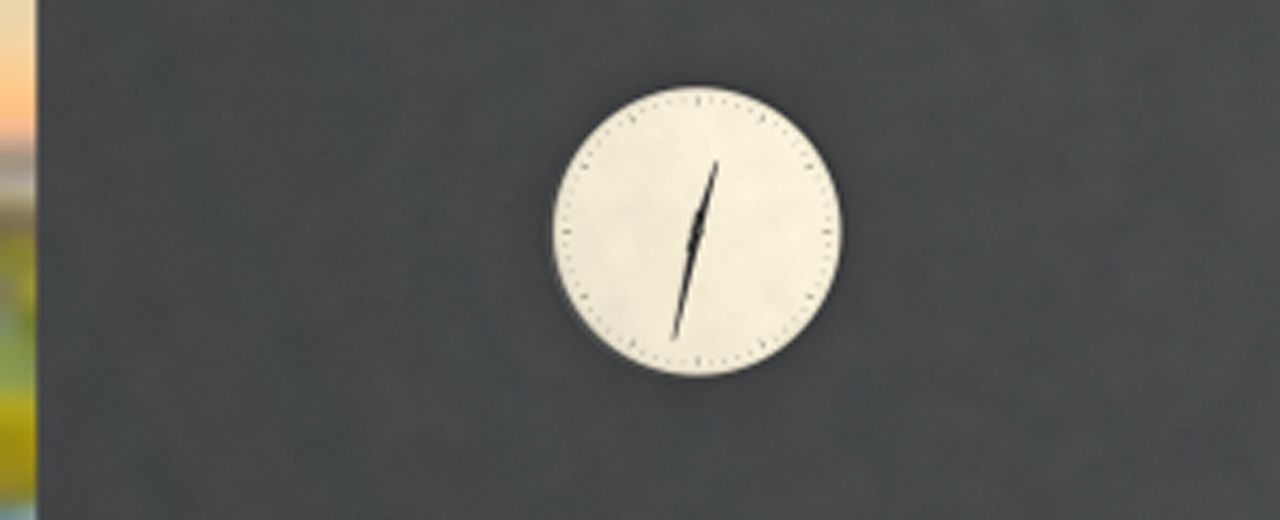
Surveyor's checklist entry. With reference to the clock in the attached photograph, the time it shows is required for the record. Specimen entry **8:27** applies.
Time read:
**12:32**
